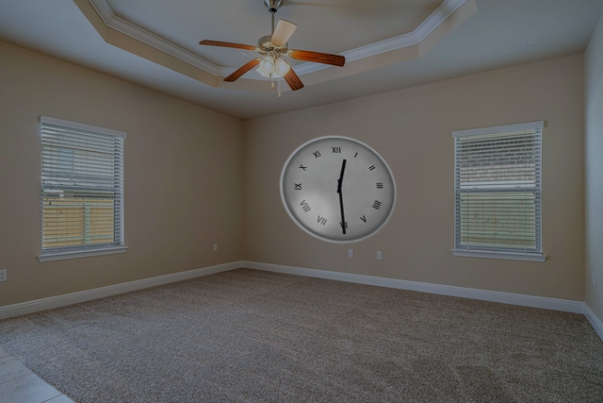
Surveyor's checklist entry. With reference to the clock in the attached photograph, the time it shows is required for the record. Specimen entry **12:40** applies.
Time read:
**12:30**
